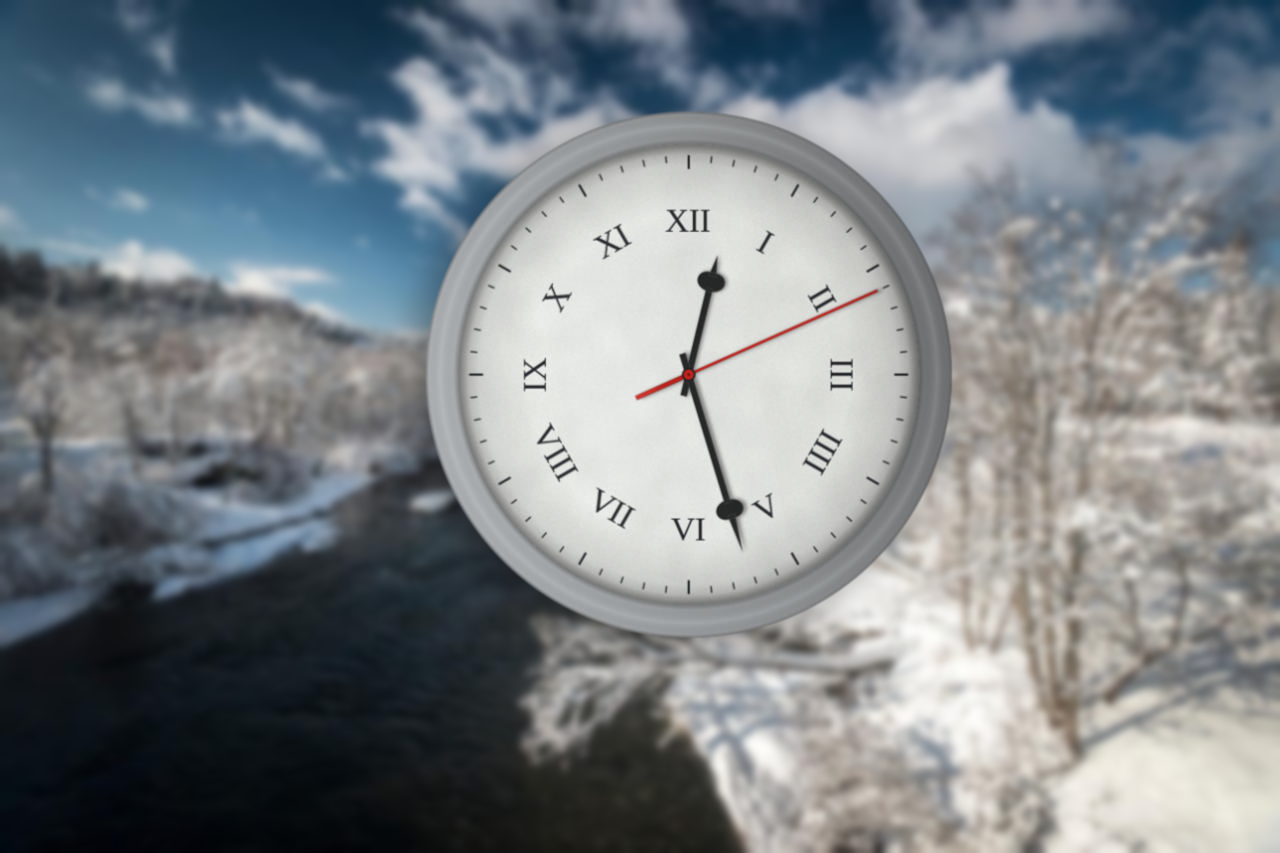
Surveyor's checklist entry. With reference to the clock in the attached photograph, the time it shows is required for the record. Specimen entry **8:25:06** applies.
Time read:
**12:27:11**
